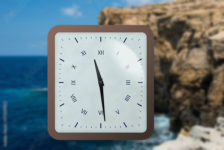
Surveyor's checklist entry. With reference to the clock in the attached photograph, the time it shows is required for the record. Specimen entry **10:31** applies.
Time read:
**11:29**
